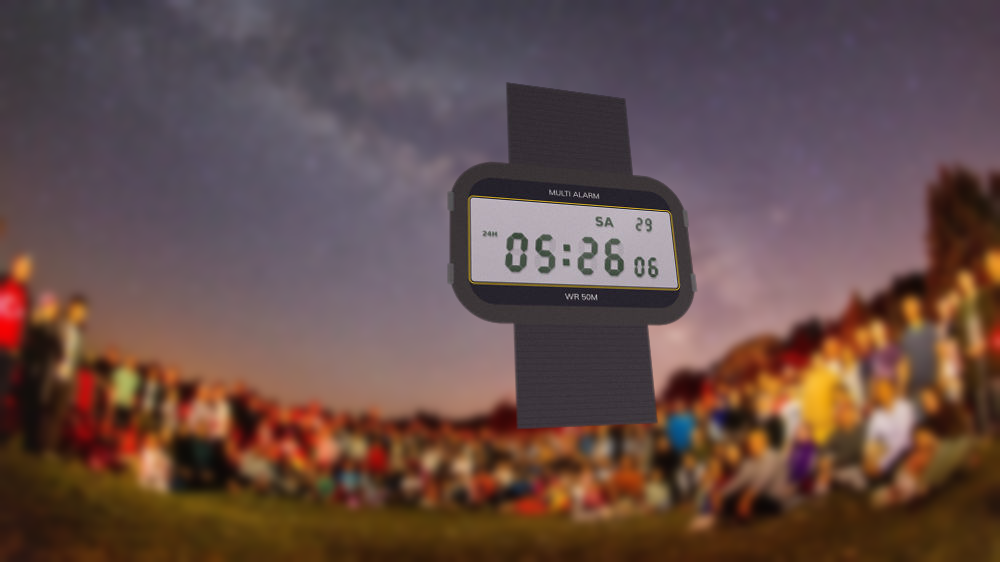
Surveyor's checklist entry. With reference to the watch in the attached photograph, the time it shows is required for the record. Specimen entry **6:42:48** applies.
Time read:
**5:26:06**
